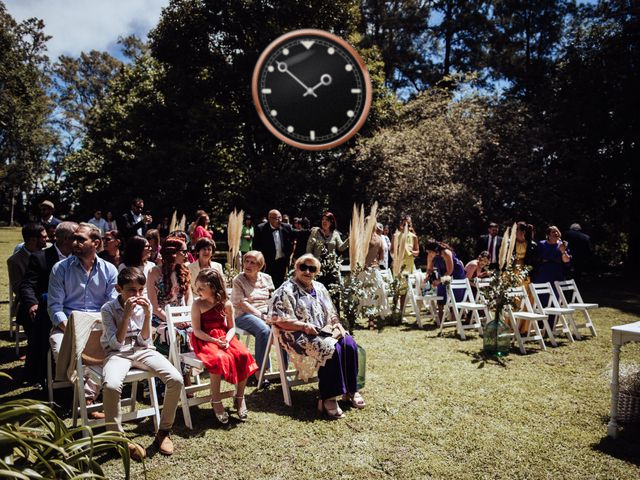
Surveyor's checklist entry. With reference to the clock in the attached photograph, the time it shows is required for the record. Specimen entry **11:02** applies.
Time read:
**1:52**
